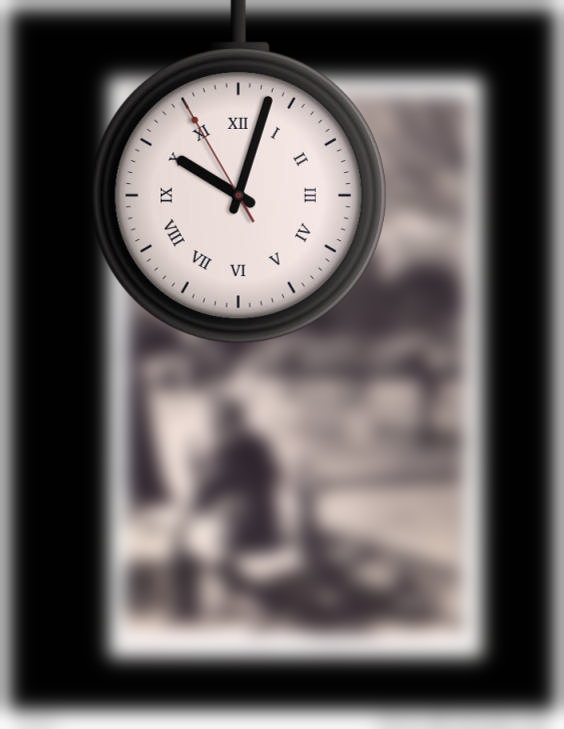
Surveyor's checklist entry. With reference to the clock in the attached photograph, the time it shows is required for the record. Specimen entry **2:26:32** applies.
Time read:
**10:02:55**
